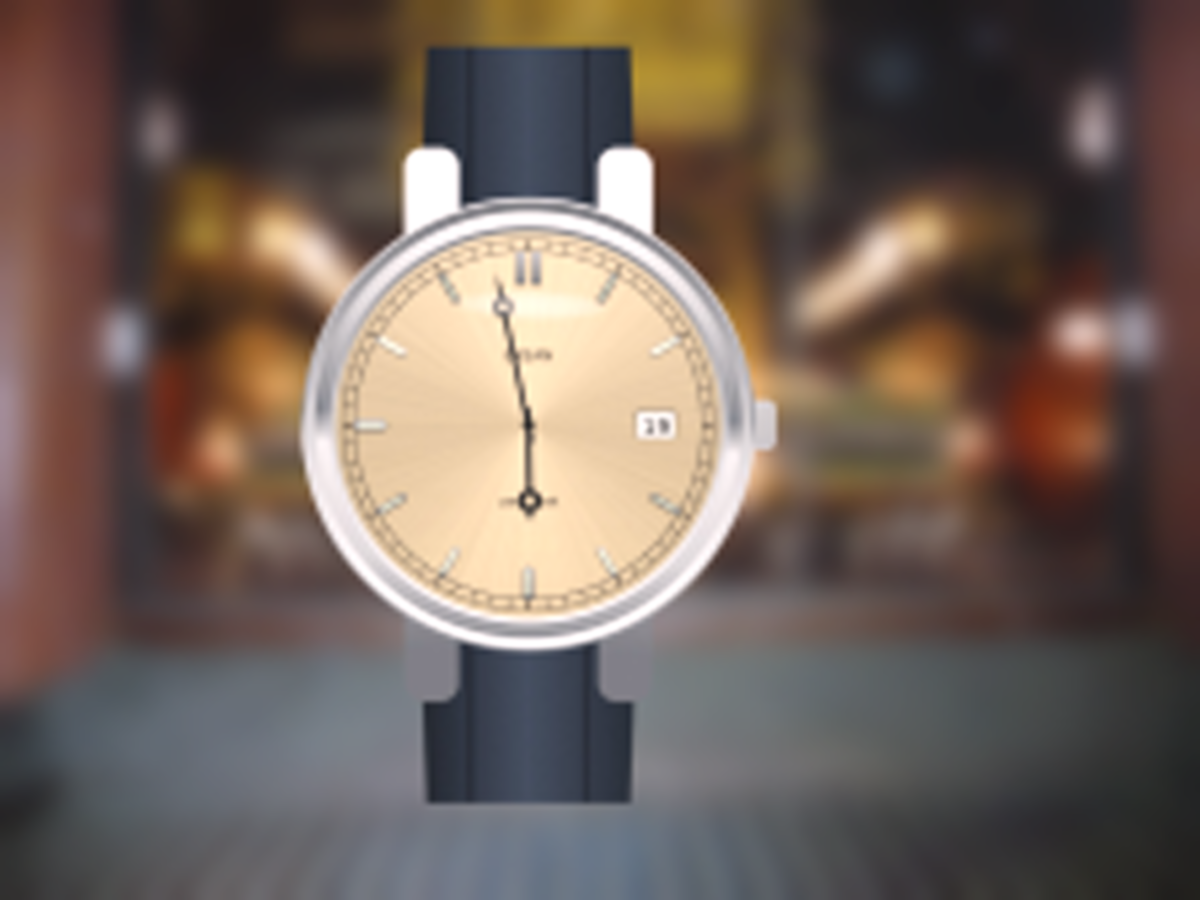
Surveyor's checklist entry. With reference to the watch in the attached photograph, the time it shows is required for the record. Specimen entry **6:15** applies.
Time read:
**5:58**
